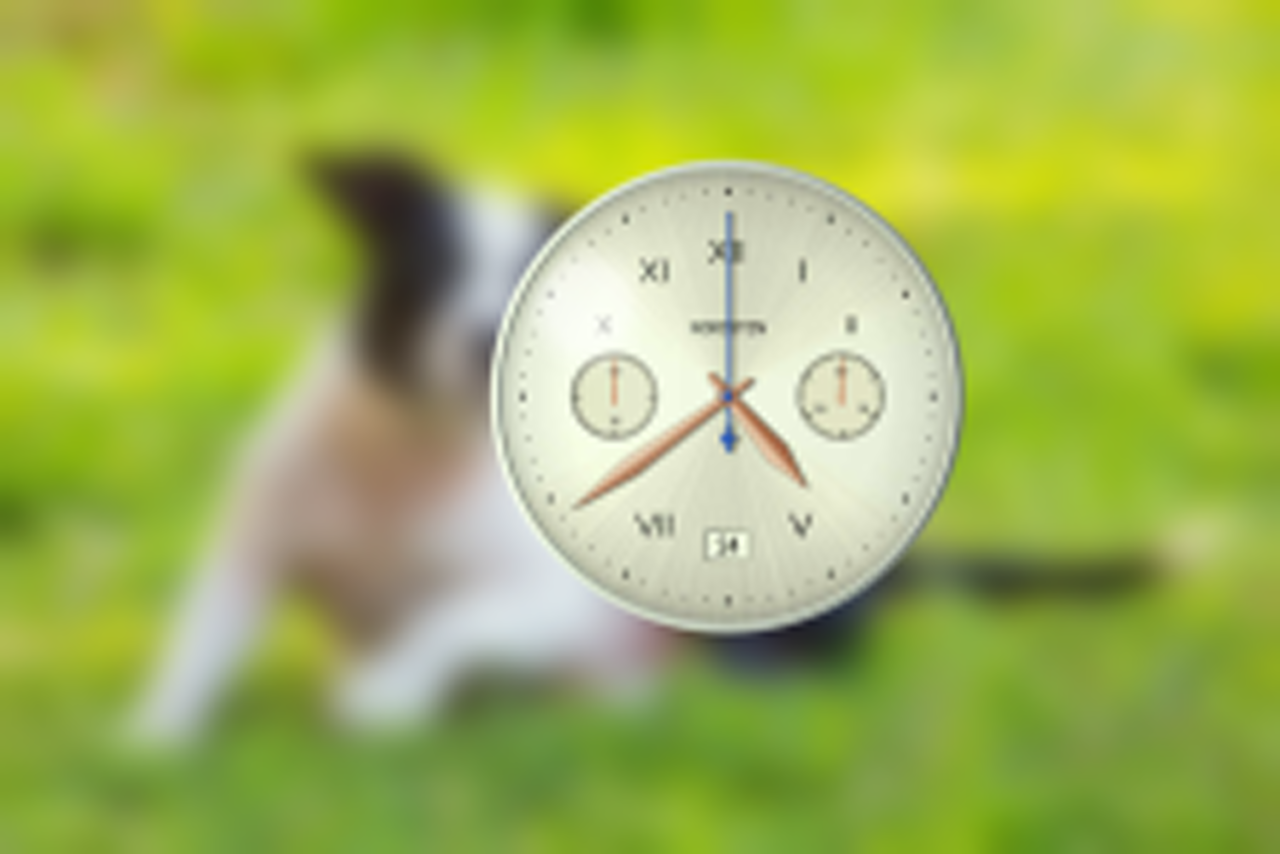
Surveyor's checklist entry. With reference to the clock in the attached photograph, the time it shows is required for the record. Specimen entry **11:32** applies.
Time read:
**4:39**
